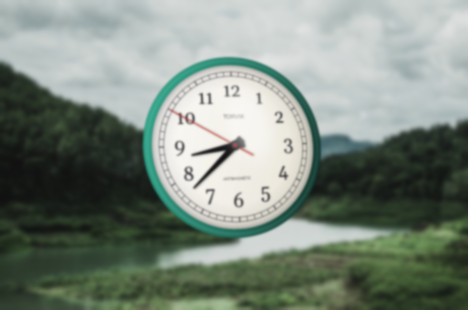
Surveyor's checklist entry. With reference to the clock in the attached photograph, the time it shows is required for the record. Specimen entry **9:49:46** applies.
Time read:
**8:37:50**
